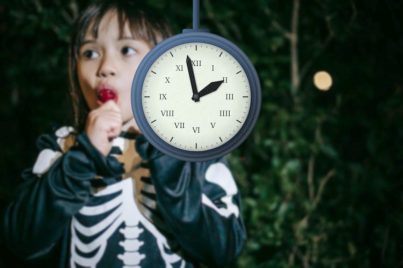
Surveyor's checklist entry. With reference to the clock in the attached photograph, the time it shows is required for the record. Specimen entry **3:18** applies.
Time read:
**1:58**
